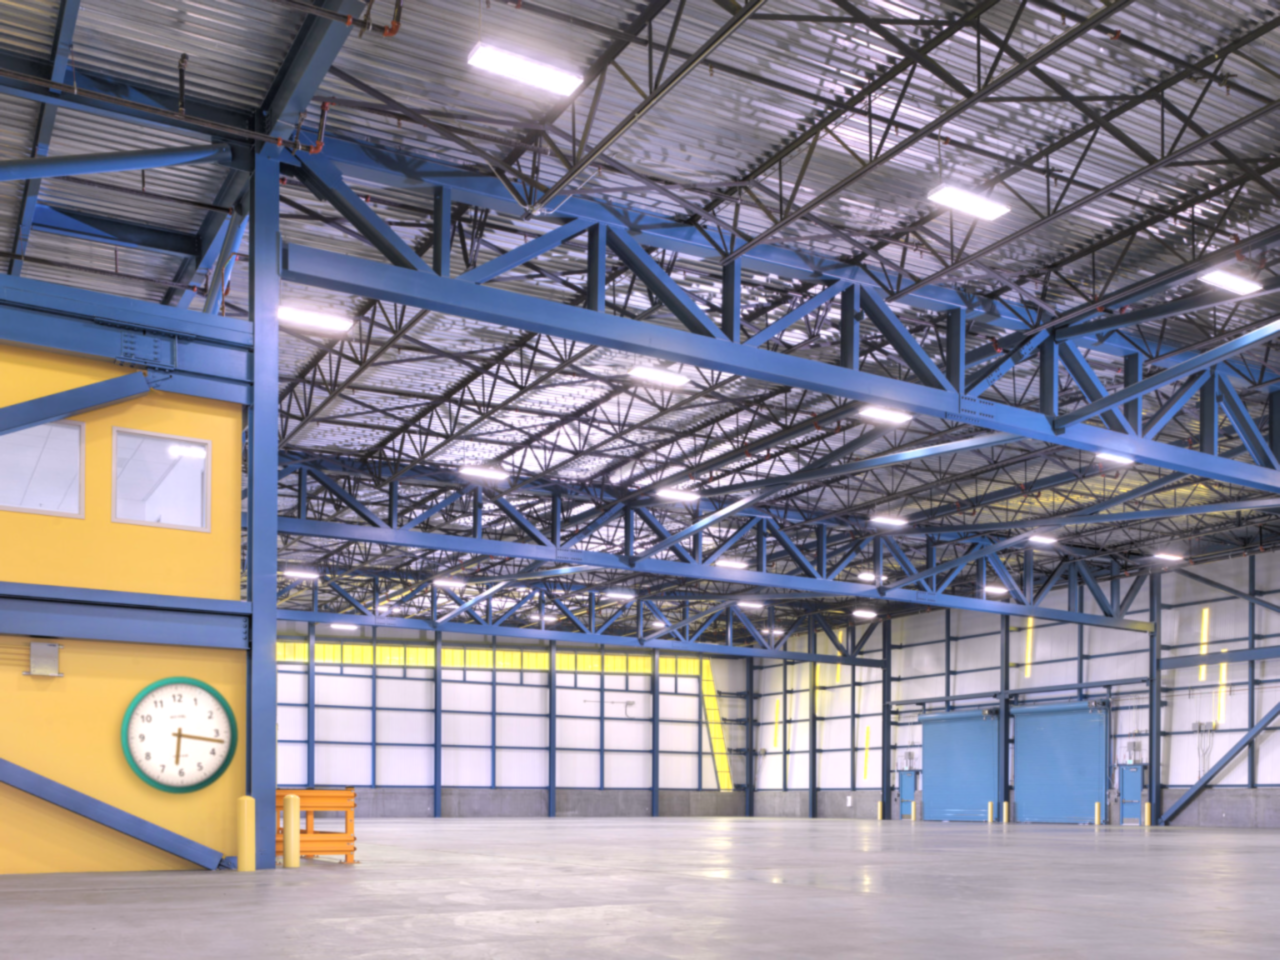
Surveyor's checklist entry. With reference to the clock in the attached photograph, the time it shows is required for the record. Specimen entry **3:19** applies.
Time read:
**6:17**
